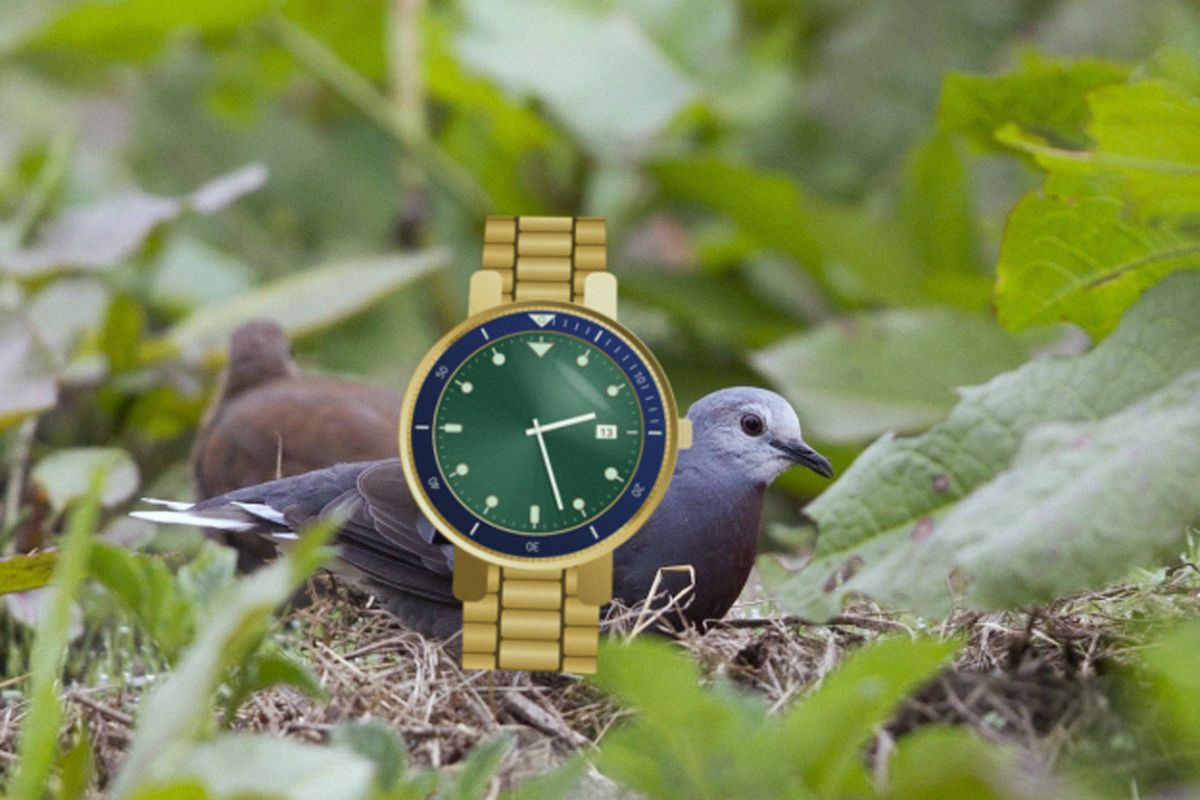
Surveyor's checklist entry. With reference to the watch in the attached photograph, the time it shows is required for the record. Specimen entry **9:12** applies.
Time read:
**2:27**
